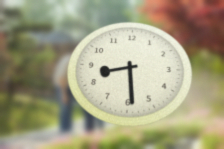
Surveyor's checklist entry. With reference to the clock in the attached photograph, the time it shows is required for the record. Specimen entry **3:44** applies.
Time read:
**8:29**
